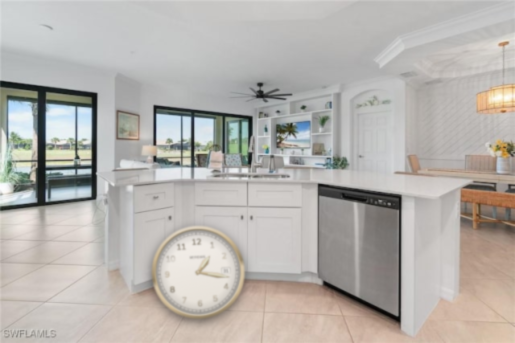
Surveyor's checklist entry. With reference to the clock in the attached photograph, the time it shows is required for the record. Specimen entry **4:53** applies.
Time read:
**1:17**
